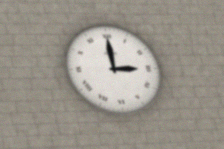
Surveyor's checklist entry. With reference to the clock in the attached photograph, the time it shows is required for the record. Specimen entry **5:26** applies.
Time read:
**3:00**
